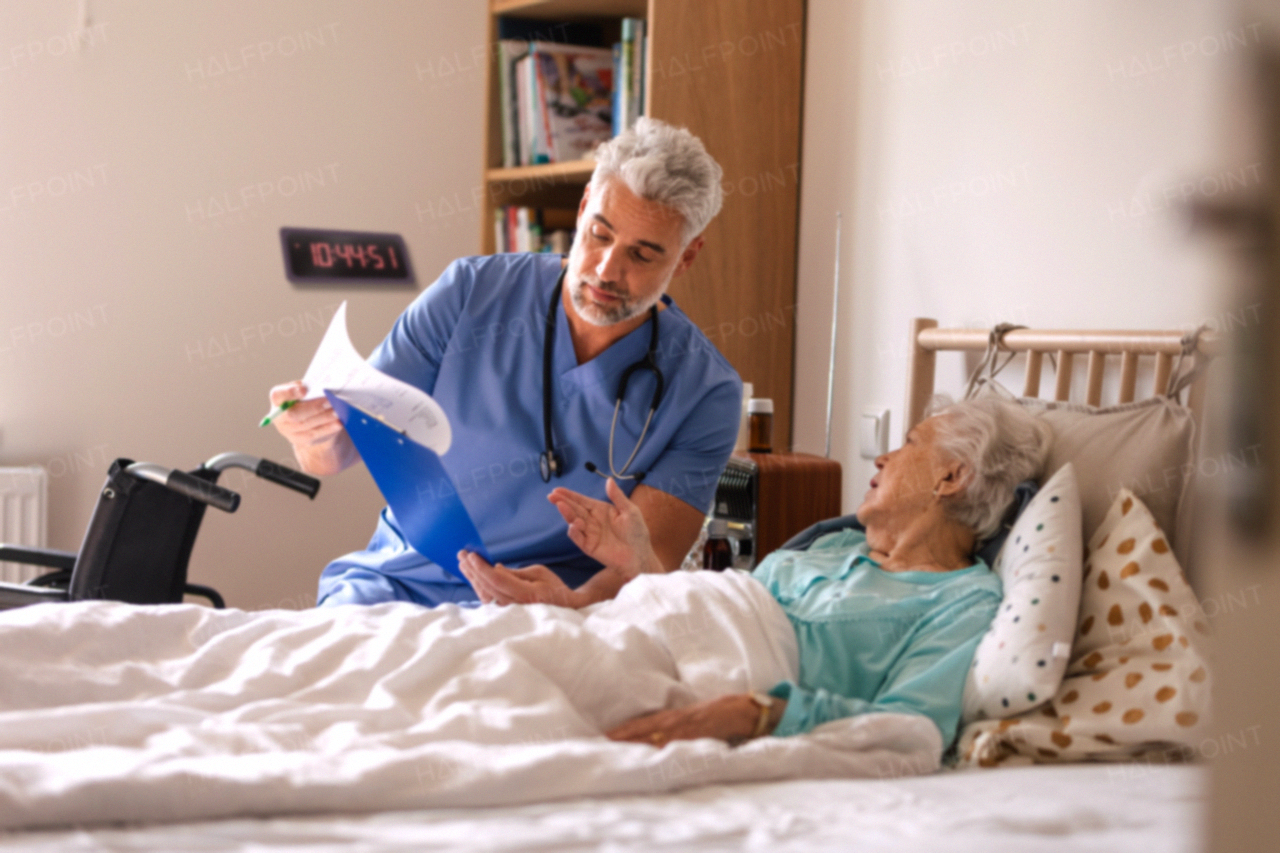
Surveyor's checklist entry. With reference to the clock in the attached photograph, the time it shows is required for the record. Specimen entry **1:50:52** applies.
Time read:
**10:44:51**
